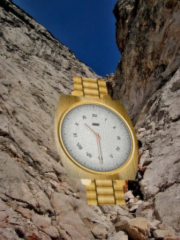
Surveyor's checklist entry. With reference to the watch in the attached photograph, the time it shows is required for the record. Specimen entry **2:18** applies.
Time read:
**10:30**
